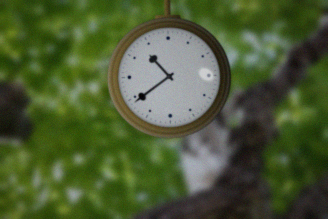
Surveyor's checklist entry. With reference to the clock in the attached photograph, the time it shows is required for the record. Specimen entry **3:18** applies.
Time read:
**10:39**
